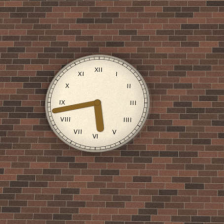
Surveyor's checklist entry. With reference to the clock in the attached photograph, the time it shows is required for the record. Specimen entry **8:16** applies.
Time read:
**5:43**
